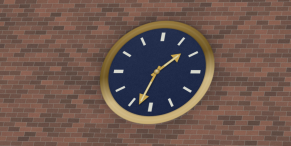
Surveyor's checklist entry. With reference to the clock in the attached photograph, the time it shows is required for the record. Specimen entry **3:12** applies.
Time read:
**1:33**
